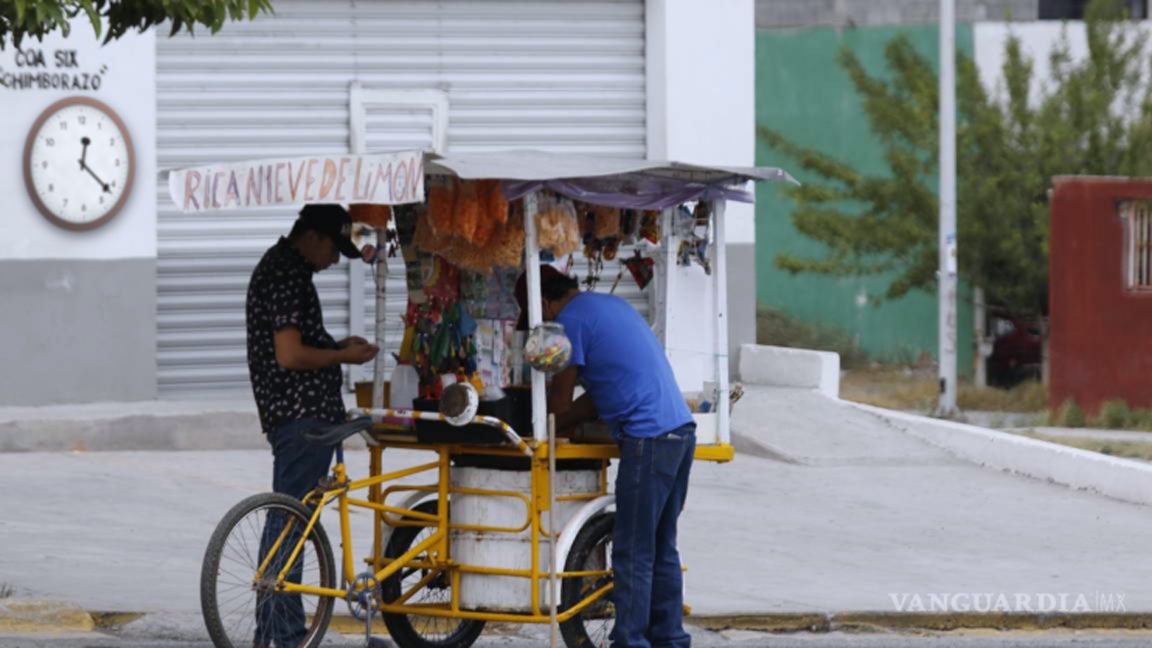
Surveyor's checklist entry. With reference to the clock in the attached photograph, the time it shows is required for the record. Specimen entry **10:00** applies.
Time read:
**12:22**
